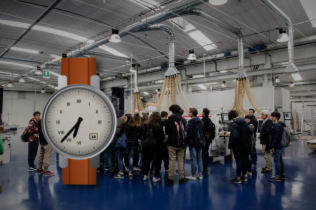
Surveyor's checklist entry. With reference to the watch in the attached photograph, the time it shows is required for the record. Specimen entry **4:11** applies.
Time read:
**6:37**
